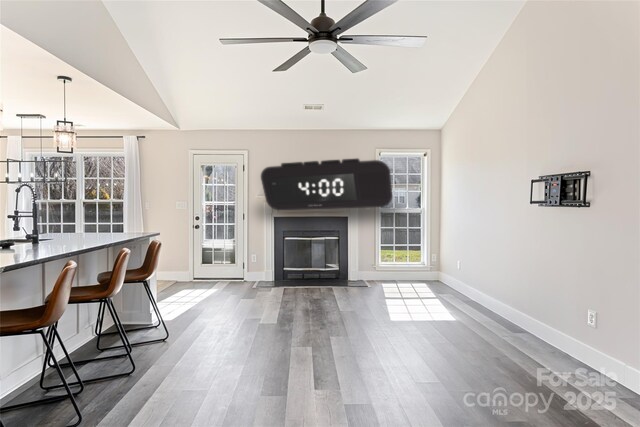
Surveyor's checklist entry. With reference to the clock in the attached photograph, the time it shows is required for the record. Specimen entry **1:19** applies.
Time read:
**4:00**
